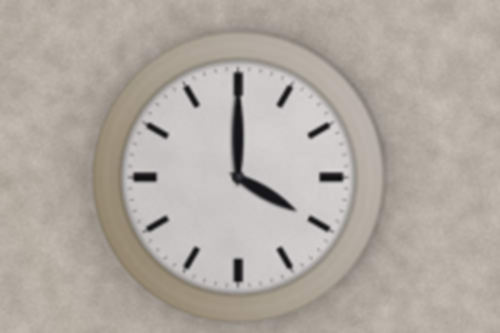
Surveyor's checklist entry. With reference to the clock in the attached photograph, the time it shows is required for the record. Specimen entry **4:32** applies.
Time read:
**4:00**
